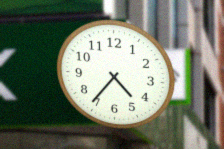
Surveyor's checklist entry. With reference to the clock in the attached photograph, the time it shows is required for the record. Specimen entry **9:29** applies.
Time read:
**4:36**
